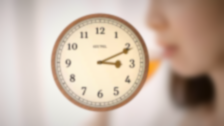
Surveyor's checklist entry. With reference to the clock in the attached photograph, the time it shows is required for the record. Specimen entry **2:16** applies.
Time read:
**3:11**
